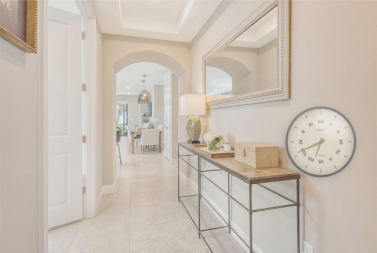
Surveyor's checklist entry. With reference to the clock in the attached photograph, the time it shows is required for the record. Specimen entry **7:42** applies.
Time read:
**6:41**
